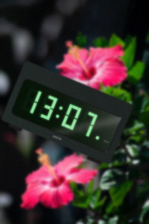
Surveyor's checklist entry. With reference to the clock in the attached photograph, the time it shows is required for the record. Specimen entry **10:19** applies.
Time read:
**13:07**
